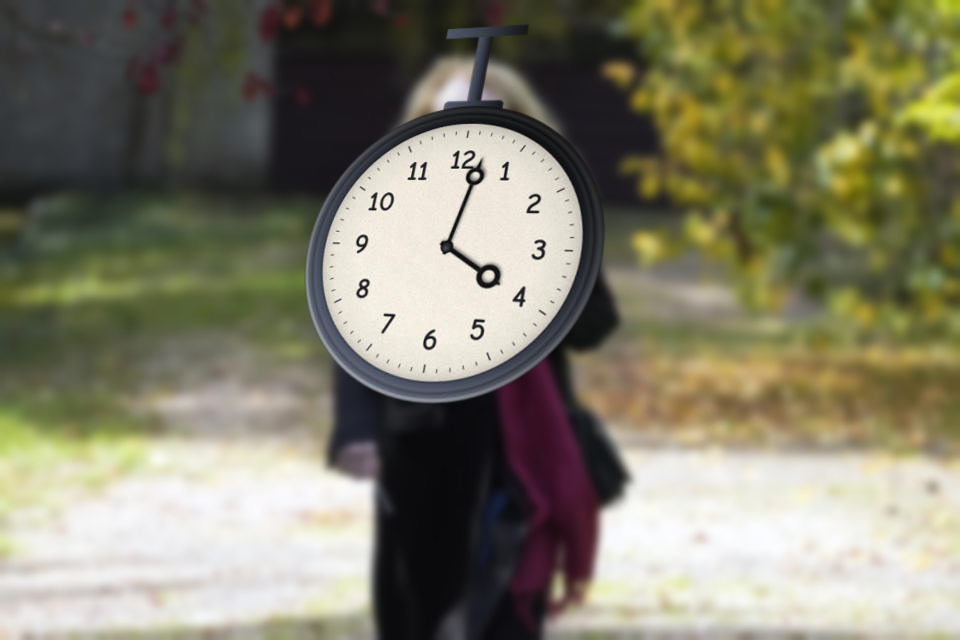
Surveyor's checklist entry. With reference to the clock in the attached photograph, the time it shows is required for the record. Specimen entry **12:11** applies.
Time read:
**4:02**
